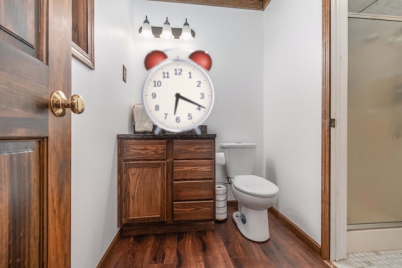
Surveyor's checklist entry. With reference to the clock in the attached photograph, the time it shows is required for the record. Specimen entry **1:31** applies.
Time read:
**6:19**
